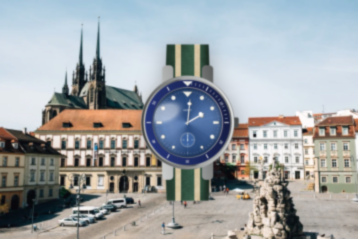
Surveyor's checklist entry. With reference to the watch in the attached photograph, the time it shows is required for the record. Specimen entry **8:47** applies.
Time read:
**2:01**
